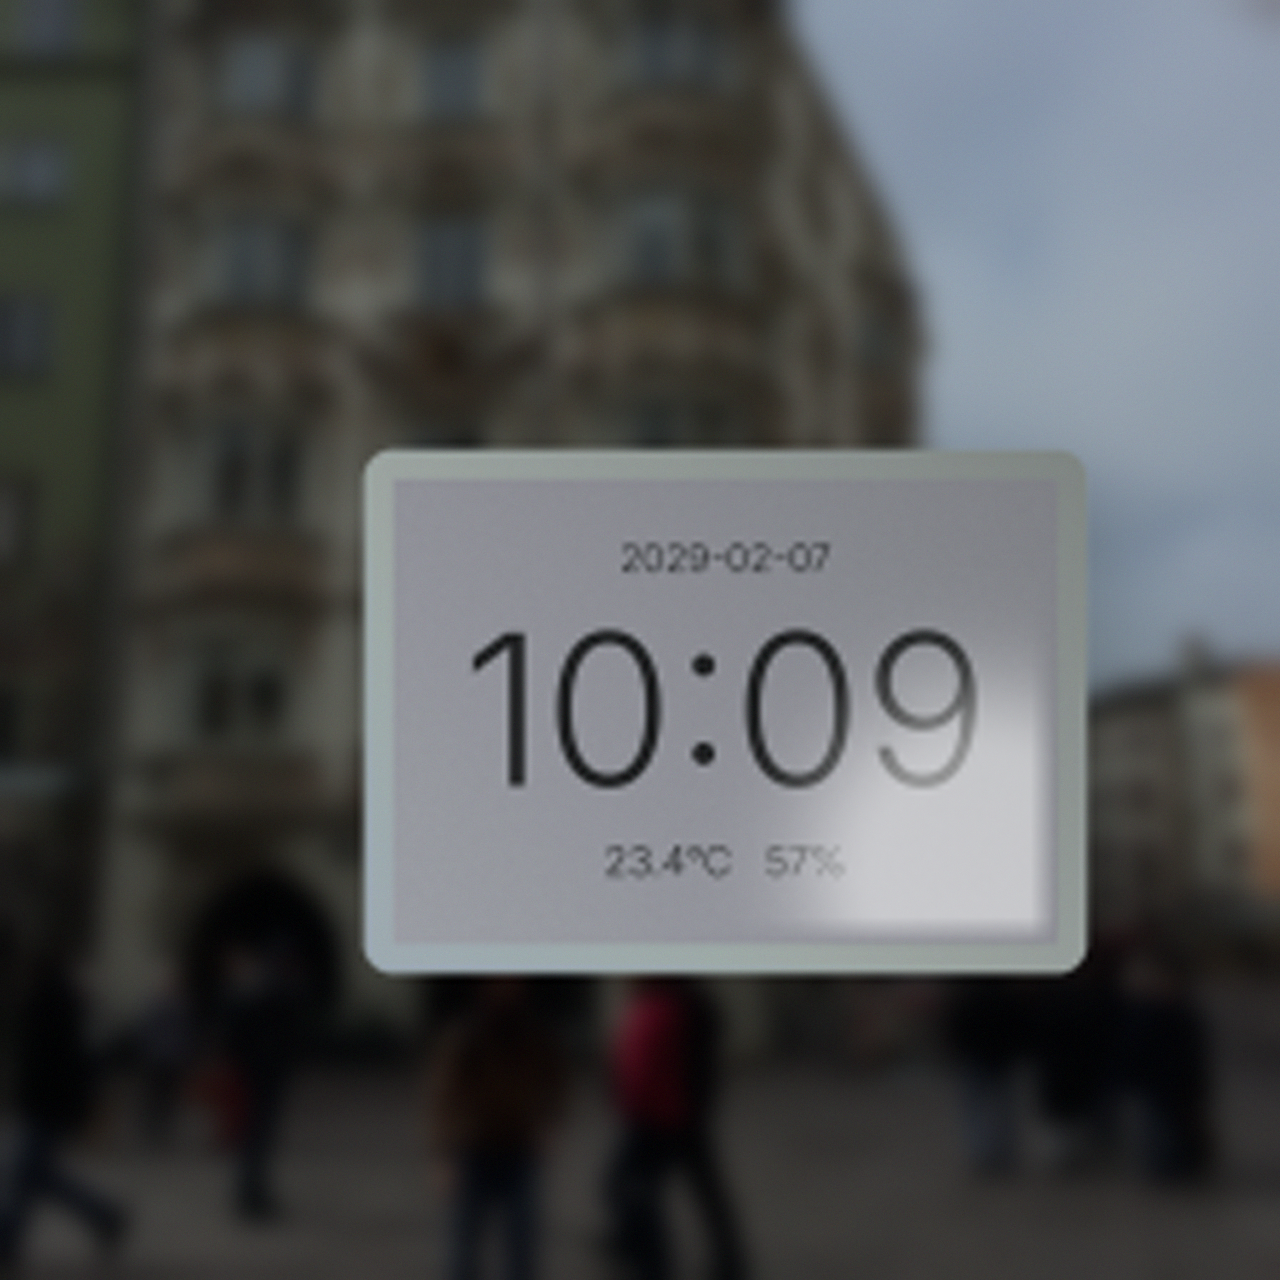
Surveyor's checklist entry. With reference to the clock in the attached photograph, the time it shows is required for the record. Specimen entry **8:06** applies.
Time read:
**10:09**
